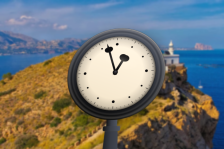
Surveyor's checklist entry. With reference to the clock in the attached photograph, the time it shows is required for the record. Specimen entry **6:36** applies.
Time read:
**12:57**
